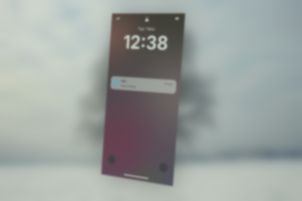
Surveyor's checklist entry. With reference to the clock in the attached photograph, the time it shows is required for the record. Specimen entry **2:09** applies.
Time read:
**12:38**
